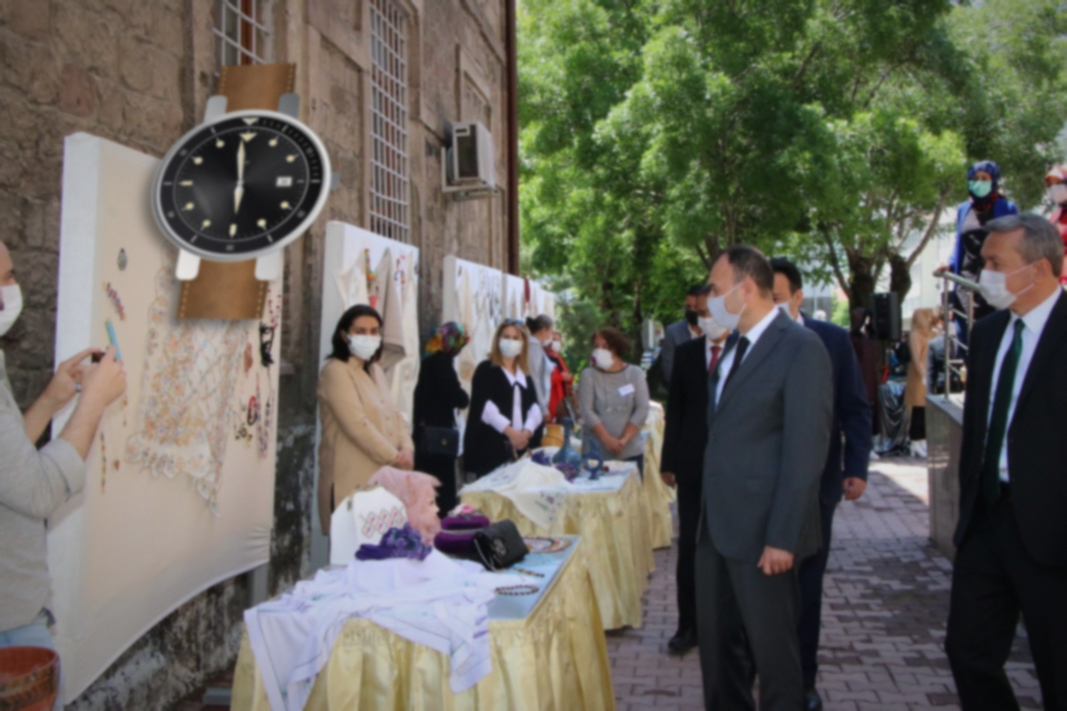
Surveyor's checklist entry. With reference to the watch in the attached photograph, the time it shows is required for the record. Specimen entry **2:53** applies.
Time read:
**5:59**
